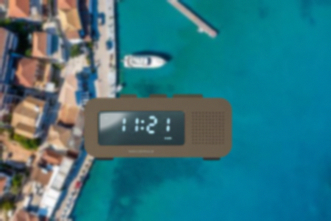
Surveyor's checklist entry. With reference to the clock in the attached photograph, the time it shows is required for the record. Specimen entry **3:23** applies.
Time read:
**11:21**
